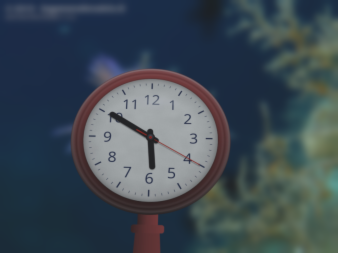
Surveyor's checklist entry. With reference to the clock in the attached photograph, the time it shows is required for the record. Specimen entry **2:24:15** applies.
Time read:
**5:50:20**
